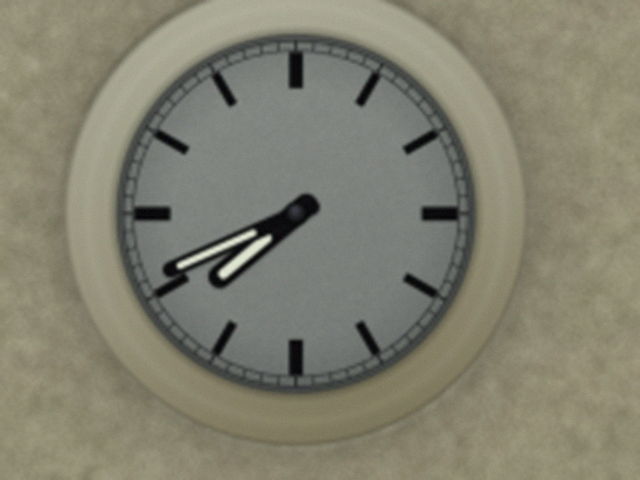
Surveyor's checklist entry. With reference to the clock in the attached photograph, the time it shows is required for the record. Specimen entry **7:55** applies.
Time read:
**7:41**
